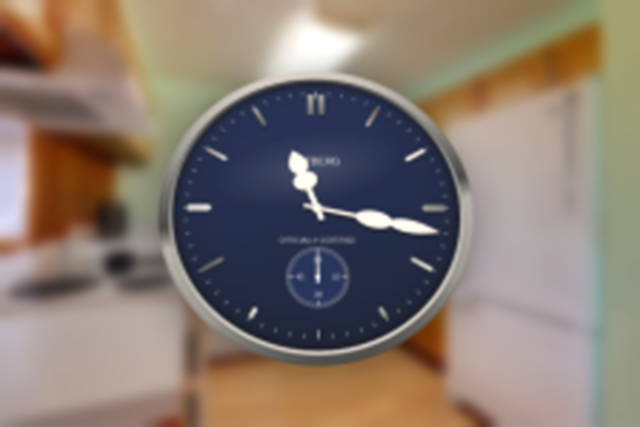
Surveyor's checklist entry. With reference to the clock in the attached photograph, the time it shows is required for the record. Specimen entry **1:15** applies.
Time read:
**11:17**
